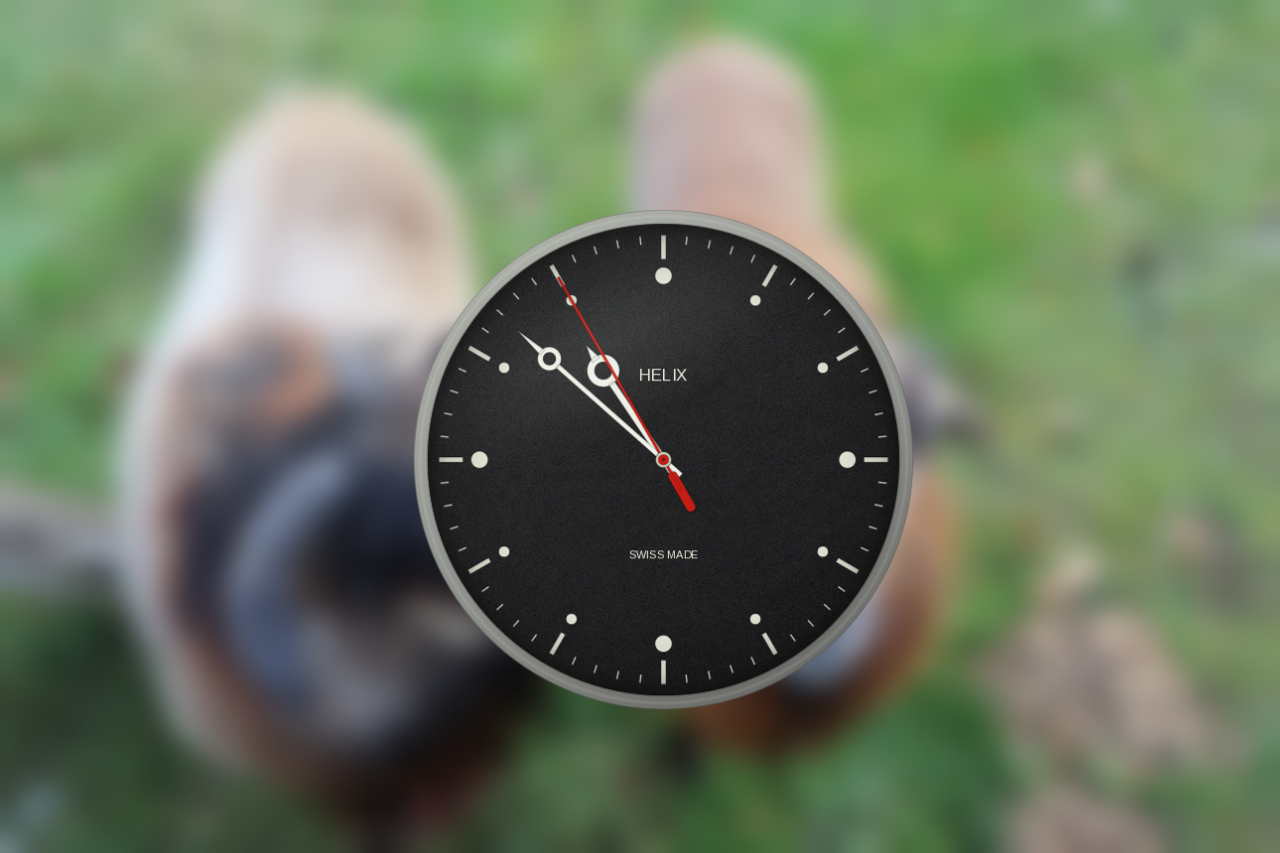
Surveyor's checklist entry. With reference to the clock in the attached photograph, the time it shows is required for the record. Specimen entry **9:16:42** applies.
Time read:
**10:51:55**
